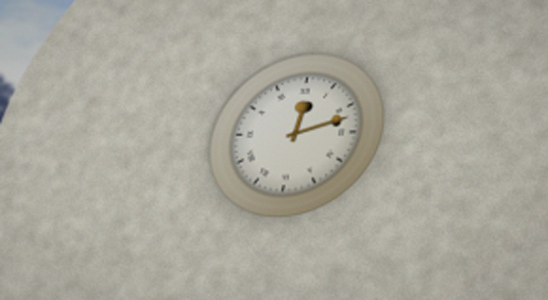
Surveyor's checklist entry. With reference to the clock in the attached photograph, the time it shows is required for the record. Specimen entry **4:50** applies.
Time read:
**12:12**
